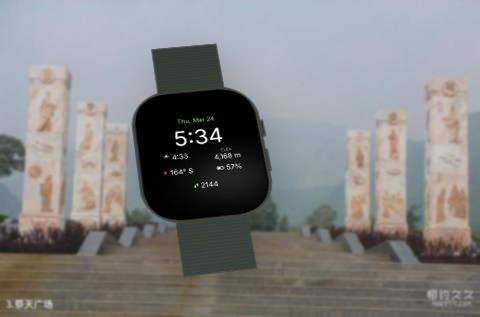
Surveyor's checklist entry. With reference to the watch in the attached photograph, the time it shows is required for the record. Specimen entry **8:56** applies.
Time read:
**5:34**
